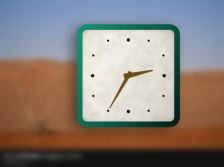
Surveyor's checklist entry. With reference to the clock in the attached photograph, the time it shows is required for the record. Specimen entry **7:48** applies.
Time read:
**2:35**
